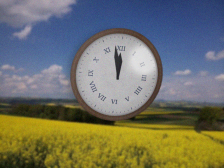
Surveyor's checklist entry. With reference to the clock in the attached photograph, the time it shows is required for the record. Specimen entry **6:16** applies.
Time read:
**11:58**
